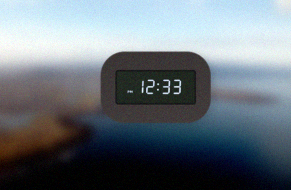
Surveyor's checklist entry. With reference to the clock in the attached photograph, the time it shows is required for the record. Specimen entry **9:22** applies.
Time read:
**12:33**
